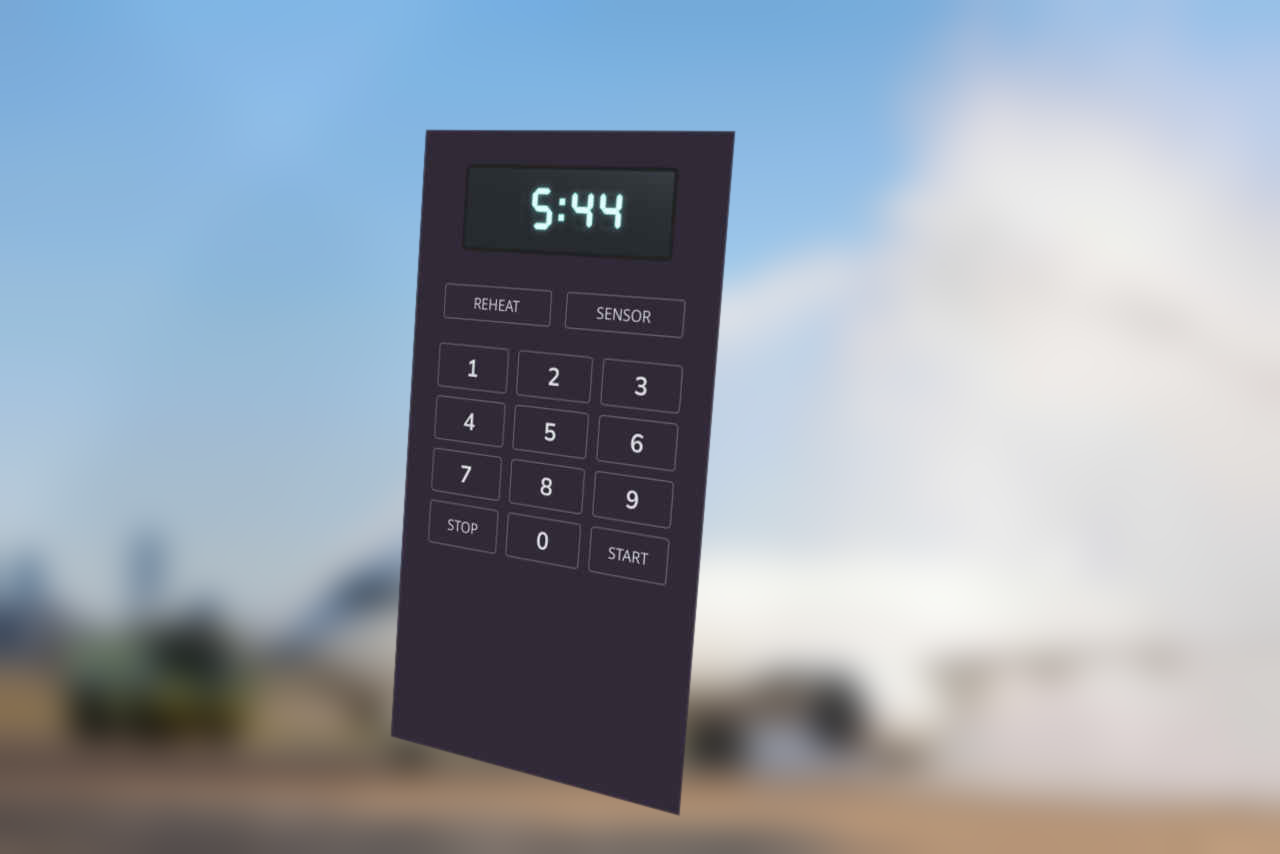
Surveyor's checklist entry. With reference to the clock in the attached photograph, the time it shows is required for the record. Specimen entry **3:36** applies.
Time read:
**5:44**
